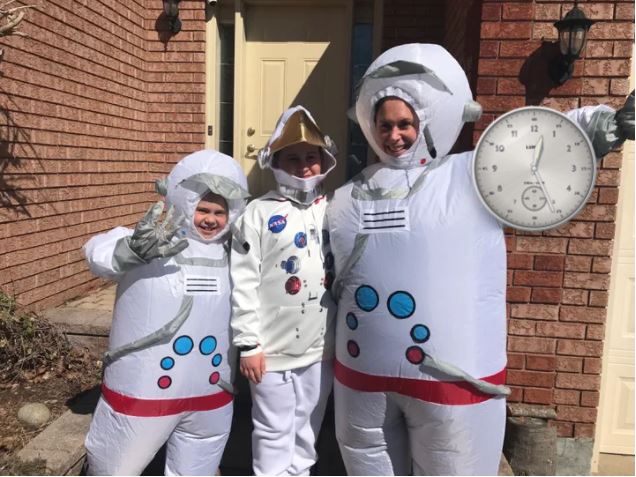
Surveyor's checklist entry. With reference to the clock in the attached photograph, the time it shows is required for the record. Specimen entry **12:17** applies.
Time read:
**12:26**
